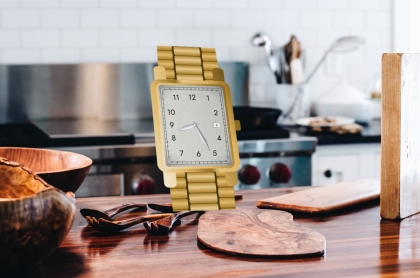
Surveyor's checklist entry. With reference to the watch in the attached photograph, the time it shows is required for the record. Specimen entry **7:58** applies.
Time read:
**8:26**
